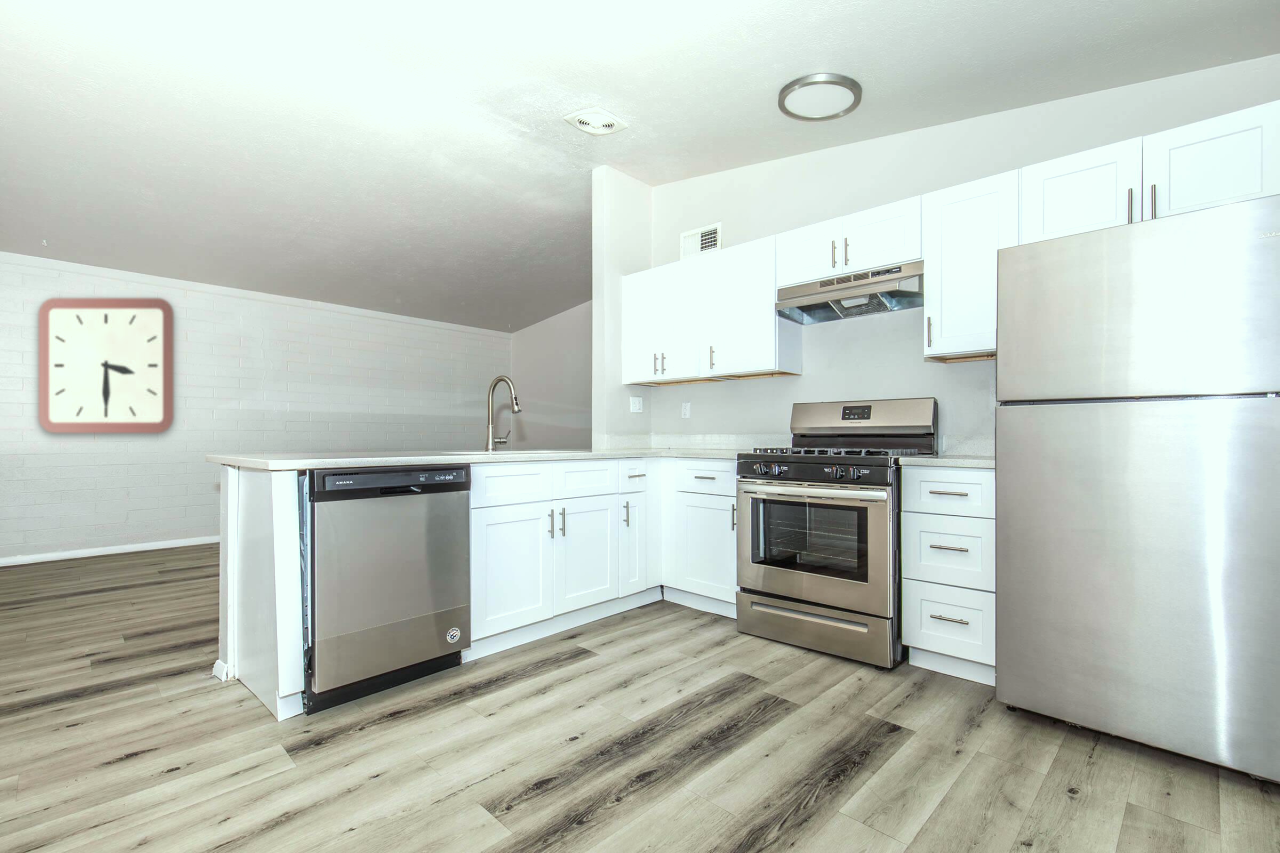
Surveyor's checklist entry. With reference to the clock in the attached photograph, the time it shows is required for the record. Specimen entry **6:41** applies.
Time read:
**3:30**
